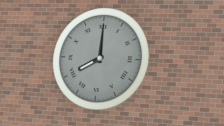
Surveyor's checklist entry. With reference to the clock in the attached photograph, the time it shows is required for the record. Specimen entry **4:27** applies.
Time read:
**8:00**
